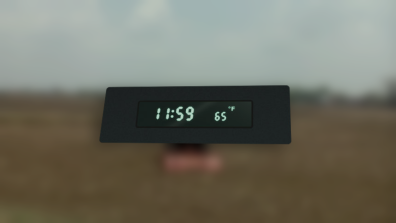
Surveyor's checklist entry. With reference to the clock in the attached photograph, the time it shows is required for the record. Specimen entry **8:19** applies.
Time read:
**11:59**
